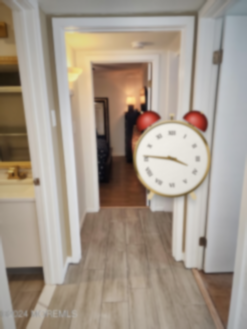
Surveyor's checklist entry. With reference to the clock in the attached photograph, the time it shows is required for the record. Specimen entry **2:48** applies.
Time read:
**3:46**
